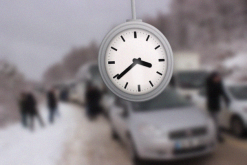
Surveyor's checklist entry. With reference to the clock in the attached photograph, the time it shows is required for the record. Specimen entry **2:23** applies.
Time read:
**3:39**
